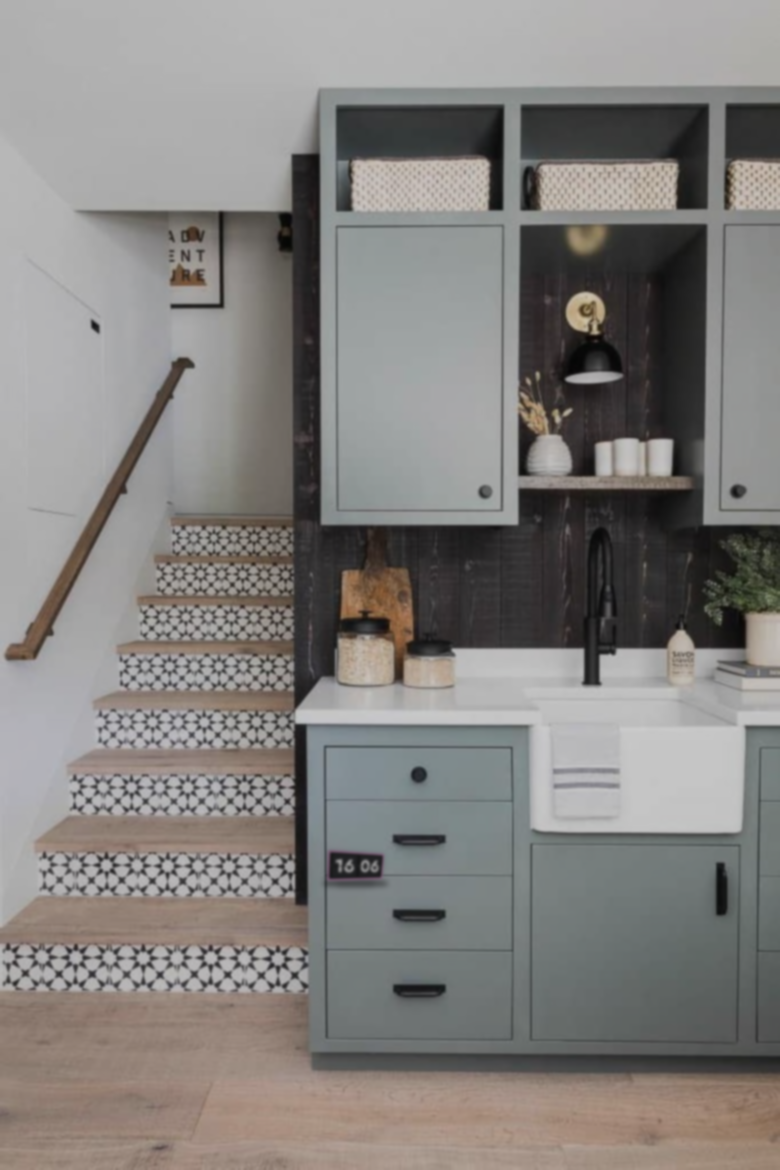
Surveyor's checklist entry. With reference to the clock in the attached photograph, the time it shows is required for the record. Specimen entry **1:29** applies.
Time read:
**16:06**
